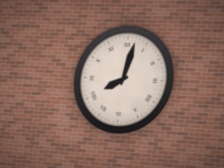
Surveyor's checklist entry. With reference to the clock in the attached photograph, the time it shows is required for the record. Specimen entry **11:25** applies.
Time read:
**8:02**
